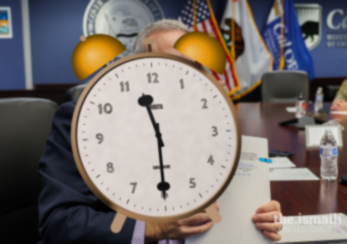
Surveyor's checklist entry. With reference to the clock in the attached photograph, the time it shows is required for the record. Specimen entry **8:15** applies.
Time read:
**11:30**
